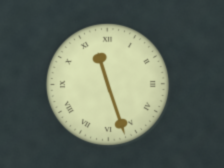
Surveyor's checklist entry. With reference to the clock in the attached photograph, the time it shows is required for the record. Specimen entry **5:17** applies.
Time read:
**11:27**
